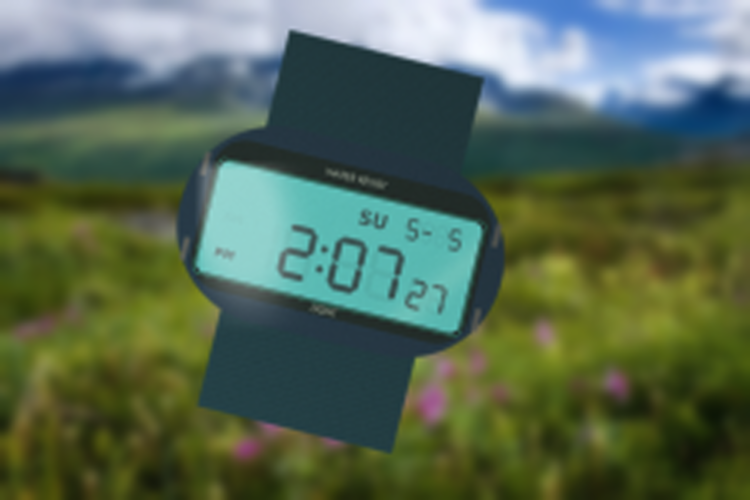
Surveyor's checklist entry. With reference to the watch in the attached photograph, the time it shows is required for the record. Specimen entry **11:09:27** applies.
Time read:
**2:07:27**
